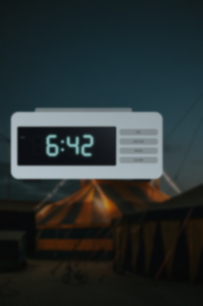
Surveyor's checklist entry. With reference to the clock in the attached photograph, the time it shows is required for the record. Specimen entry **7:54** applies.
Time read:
**6:42**
